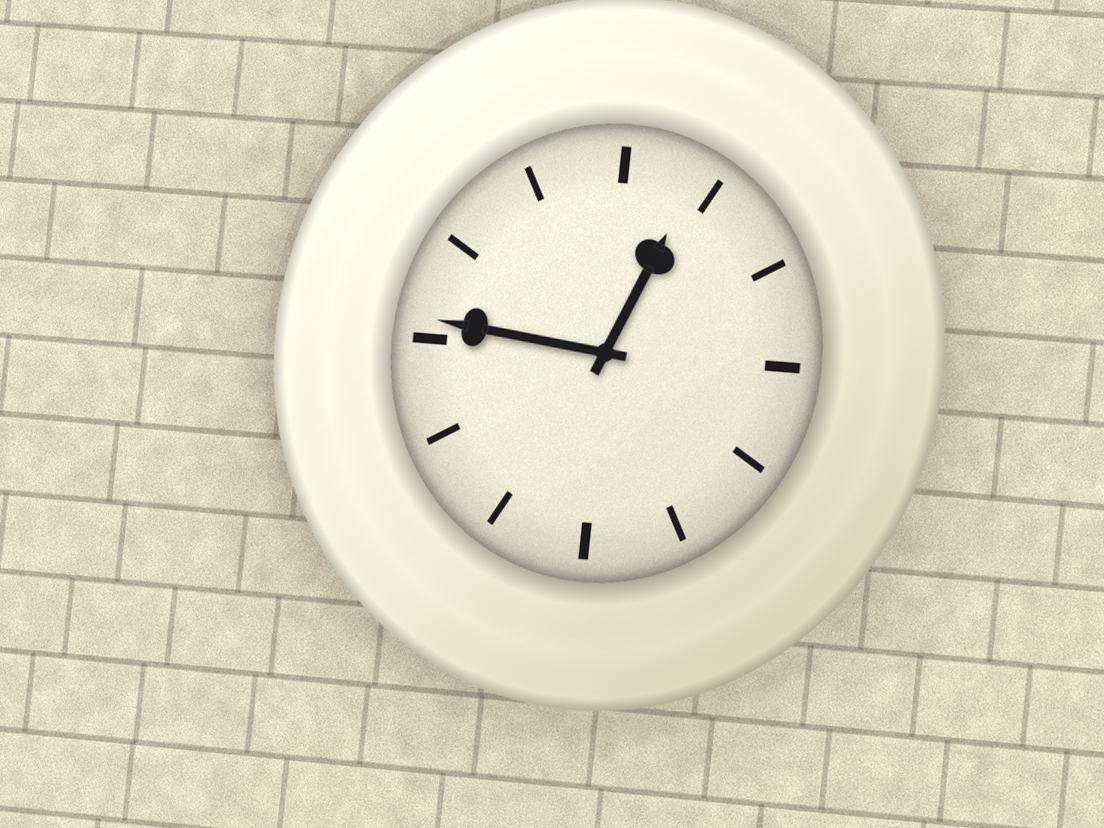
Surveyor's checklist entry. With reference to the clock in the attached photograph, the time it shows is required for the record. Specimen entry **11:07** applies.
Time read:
**12:46**
